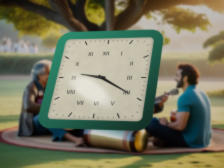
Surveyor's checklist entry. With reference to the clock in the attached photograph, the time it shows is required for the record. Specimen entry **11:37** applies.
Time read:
**9:20**
